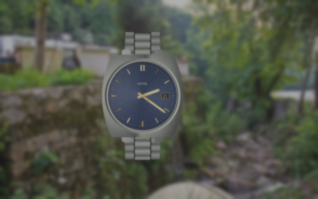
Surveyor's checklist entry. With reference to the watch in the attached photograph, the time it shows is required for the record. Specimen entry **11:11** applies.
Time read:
**2:21**
